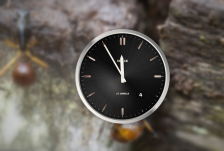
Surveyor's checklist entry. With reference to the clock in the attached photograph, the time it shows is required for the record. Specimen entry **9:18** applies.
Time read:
**11:55**
